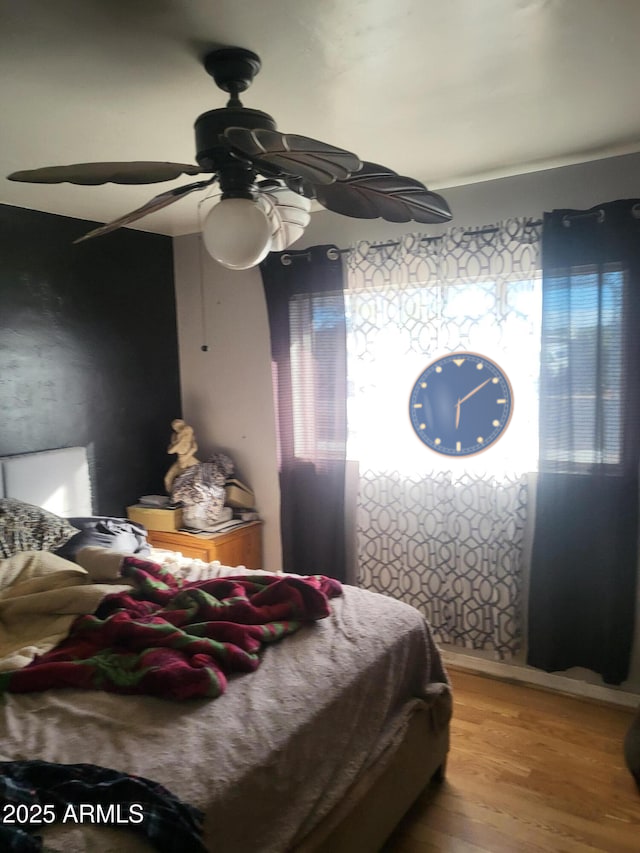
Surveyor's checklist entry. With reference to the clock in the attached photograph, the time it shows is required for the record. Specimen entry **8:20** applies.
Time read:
**6:09**
